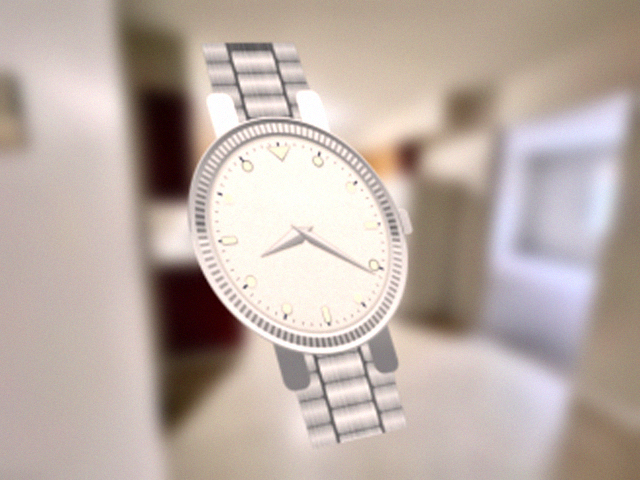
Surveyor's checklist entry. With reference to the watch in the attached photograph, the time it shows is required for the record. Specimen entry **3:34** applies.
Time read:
**8:21**
